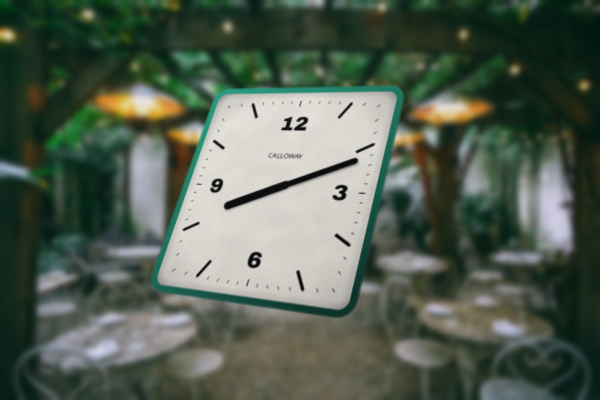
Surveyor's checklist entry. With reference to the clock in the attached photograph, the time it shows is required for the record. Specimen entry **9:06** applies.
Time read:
**8:11**
